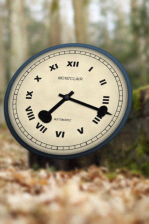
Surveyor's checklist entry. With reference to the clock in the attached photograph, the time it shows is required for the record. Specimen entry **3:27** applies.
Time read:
**7:18**
